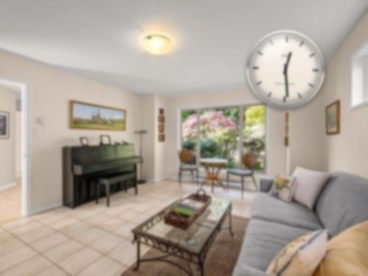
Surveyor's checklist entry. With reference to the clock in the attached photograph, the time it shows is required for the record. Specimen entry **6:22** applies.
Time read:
**12:29**
